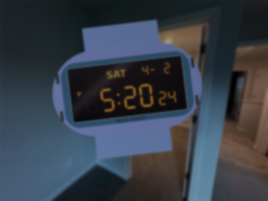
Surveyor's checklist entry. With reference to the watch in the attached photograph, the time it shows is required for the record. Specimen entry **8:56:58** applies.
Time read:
**5:20:24**
